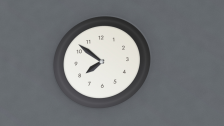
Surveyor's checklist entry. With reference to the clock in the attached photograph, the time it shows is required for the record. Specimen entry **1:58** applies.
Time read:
**7:52**
